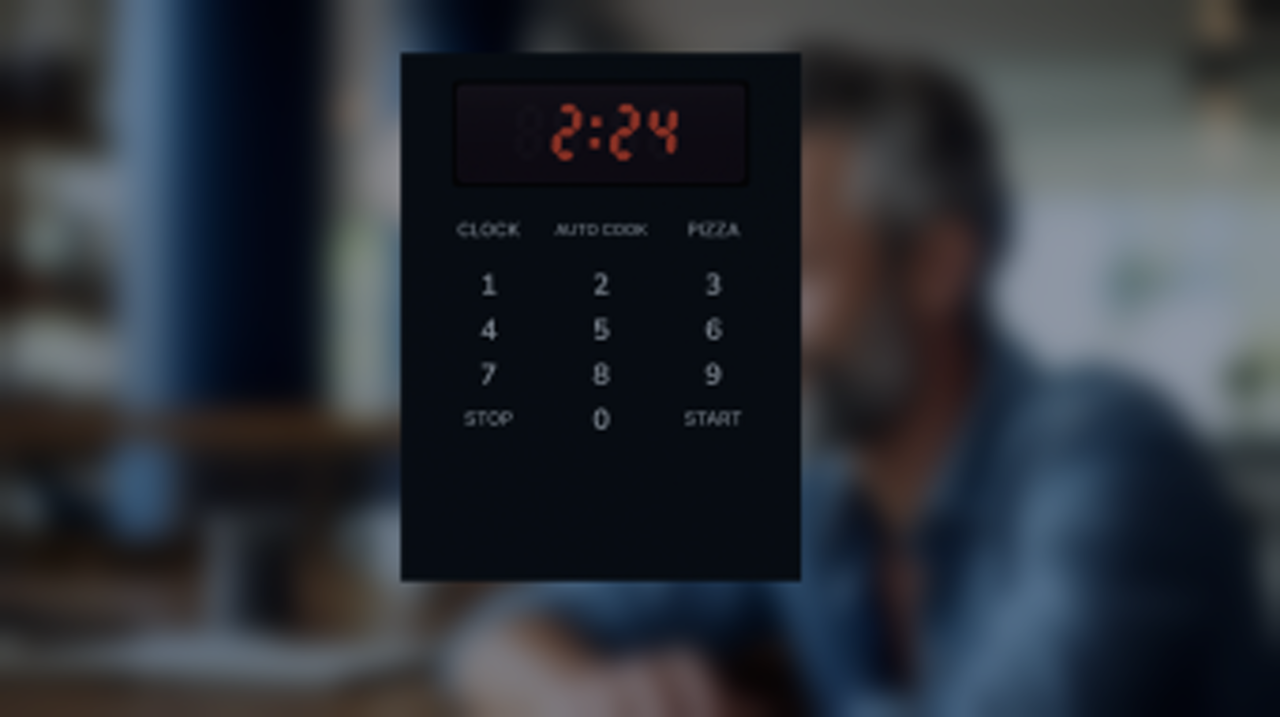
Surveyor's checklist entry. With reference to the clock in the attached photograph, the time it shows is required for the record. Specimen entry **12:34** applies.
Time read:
**2:24**
